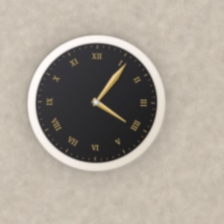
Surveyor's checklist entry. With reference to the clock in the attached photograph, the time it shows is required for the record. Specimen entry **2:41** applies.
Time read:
**4:06**
